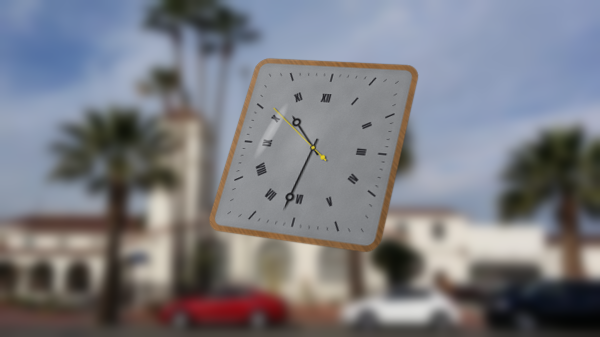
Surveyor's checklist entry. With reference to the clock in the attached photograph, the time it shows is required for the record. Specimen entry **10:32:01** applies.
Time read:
**10:31:51**
